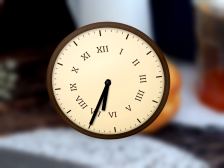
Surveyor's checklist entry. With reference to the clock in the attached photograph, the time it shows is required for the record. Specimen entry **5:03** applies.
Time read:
**6:35**
